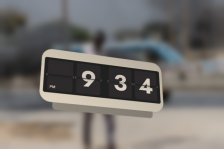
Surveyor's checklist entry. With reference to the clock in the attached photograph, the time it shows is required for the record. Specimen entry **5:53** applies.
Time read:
**9:34**
